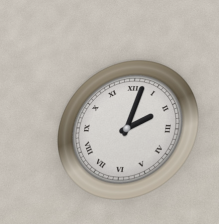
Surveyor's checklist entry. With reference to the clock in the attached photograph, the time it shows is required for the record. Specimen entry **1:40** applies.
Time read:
**2:02**
